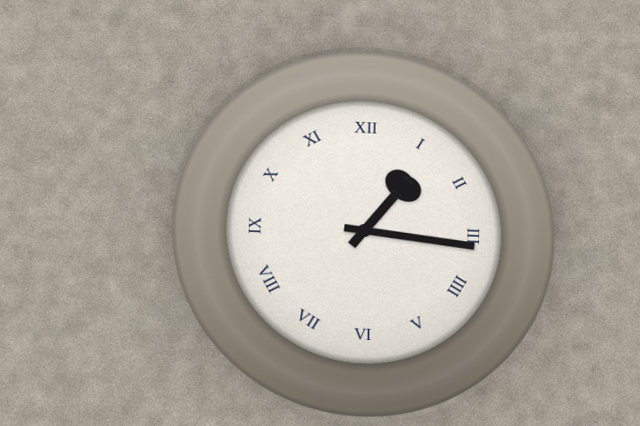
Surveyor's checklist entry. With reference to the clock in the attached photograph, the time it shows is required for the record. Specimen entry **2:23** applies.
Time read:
**1:16**
